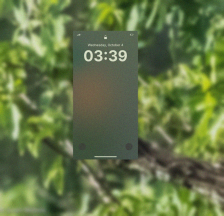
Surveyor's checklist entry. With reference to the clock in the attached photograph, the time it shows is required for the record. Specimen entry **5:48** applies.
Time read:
**3:39**
